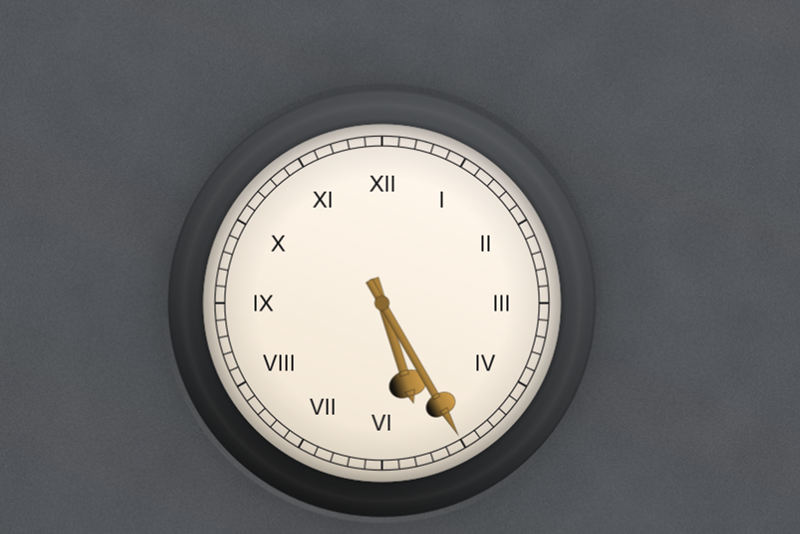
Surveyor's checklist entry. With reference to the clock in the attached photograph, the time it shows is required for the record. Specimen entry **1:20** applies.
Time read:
**5:25**
